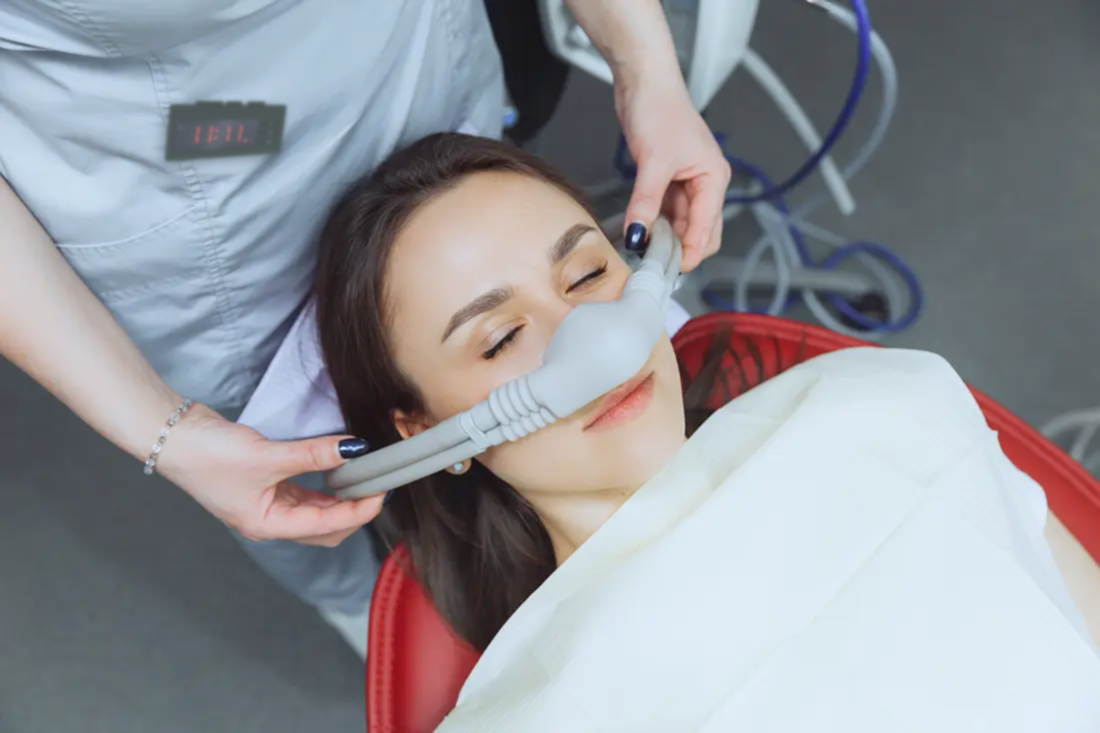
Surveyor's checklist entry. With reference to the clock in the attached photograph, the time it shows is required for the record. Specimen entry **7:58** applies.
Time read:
**11:11**
